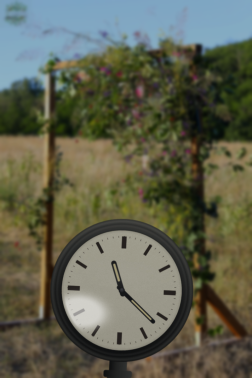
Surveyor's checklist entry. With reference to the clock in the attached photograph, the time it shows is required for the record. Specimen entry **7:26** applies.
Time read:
**11:22**
